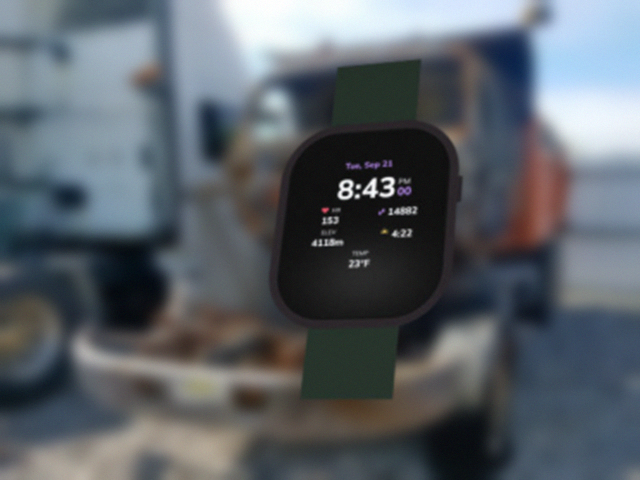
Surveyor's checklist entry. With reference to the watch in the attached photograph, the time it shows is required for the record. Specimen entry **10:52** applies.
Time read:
**8:43**
